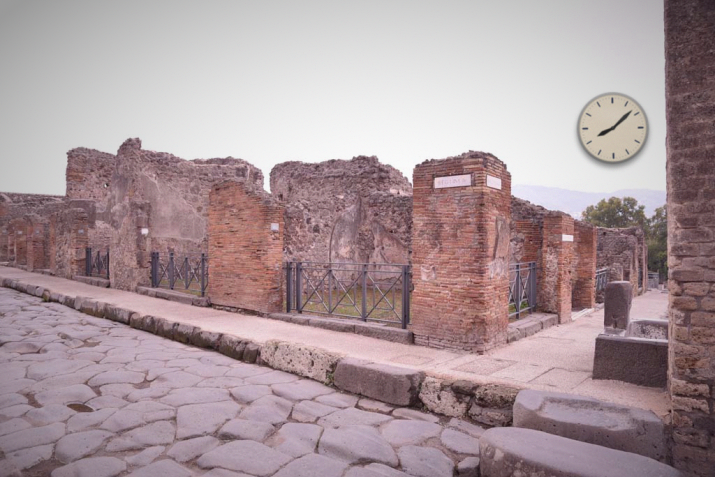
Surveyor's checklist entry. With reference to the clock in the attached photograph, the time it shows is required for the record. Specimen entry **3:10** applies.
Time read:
**8:08**
